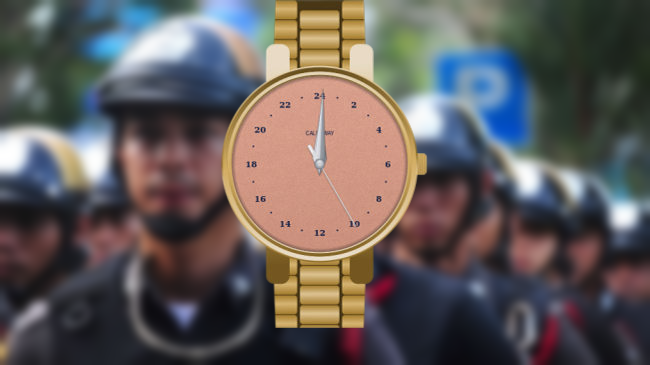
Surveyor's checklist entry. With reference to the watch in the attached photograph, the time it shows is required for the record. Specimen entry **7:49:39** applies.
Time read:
**0:00:25**
